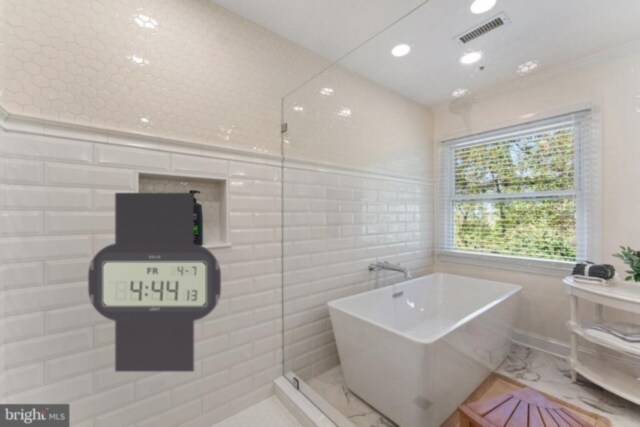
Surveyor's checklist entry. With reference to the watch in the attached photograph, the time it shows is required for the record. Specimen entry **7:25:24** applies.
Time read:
**4:44:13**
